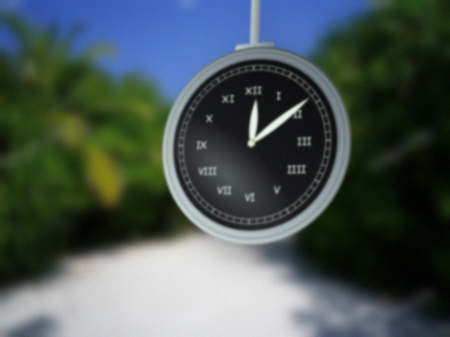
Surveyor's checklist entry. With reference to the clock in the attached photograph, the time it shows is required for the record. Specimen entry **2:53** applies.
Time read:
**12:09**
